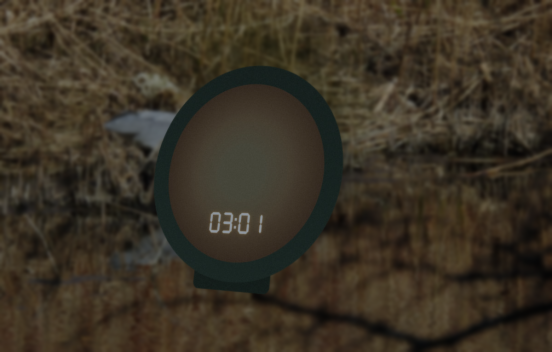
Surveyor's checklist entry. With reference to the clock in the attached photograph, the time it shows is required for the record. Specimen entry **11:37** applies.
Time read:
**3:01**
